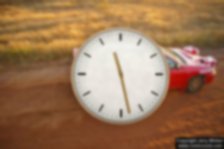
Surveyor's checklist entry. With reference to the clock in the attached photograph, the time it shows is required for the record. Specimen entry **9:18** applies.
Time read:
**11:28**
